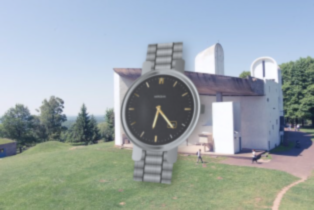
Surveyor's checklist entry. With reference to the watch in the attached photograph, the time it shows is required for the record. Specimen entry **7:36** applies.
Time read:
**6:23**
